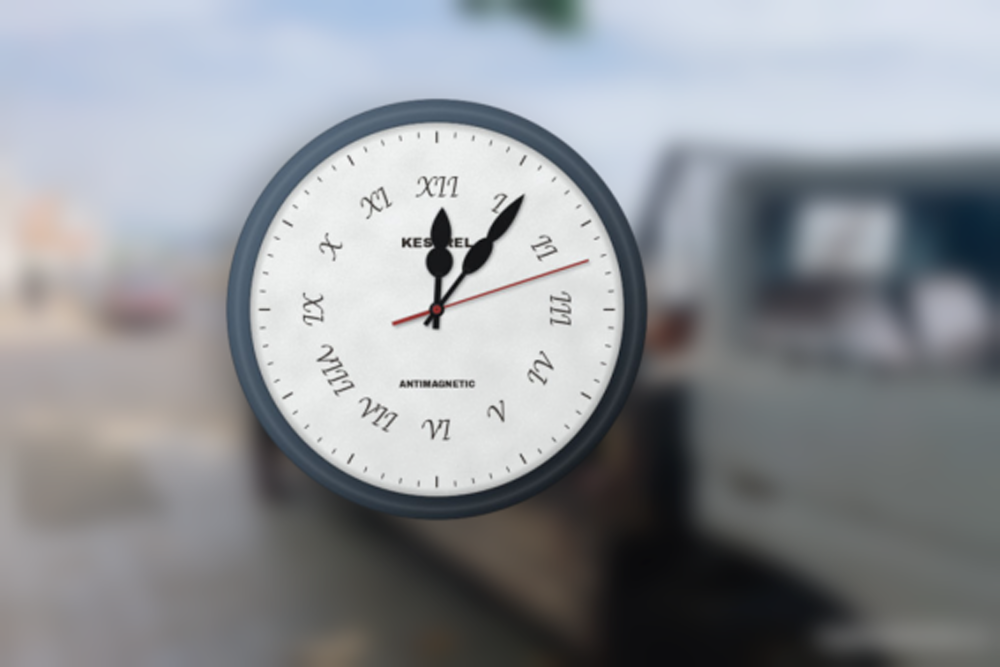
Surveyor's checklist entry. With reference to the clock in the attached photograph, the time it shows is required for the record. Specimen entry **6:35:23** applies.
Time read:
**12:06:12**
